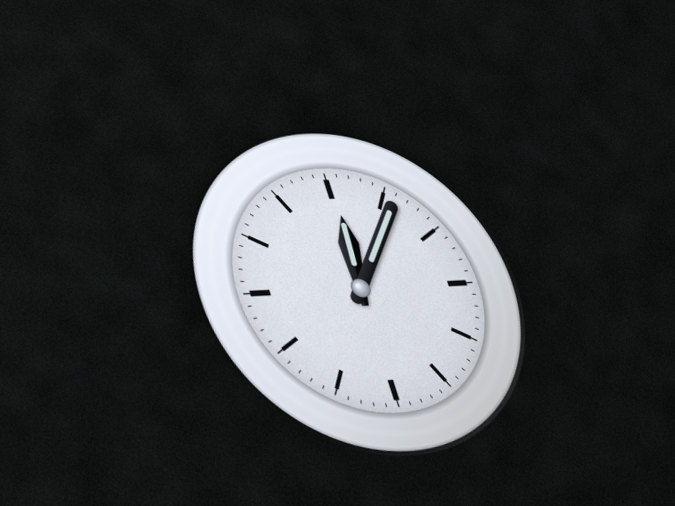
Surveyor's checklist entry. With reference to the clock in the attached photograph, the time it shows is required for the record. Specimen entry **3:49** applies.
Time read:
**12:06**
